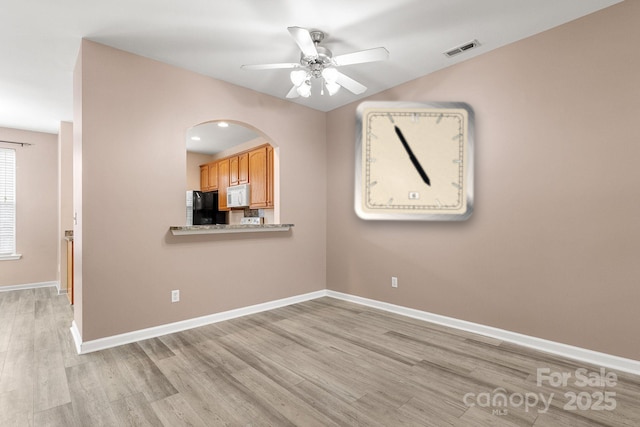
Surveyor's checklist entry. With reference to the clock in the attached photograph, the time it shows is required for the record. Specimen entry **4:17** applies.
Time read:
**4:55**
